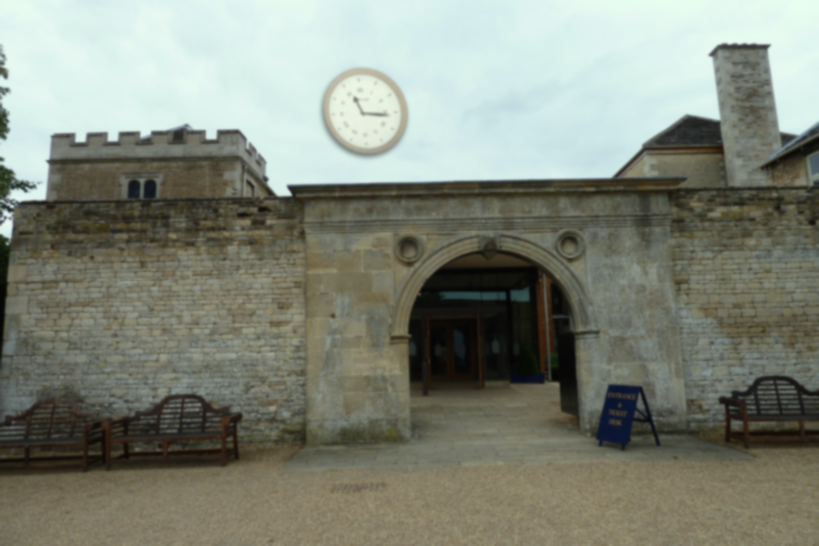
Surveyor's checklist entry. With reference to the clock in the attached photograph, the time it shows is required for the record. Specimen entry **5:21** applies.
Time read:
**11:16**
